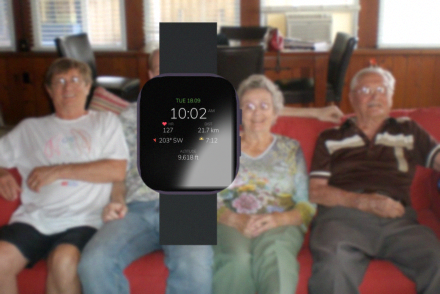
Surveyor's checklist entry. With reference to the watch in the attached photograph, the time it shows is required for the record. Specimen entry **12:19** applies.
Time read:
**10:02**
